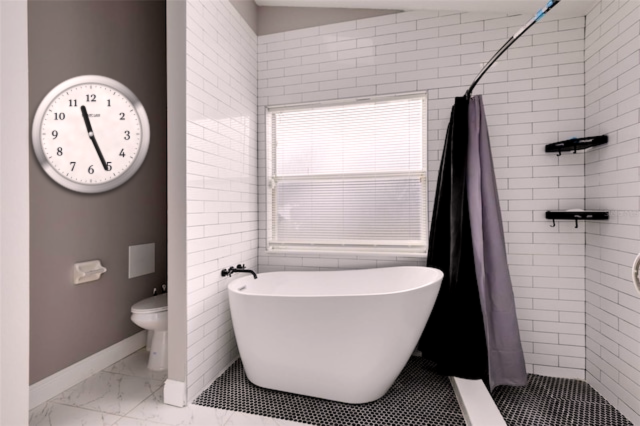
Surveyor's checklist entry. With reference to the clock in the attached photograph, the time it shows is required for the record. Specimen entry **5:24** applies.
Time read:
**11:26**
